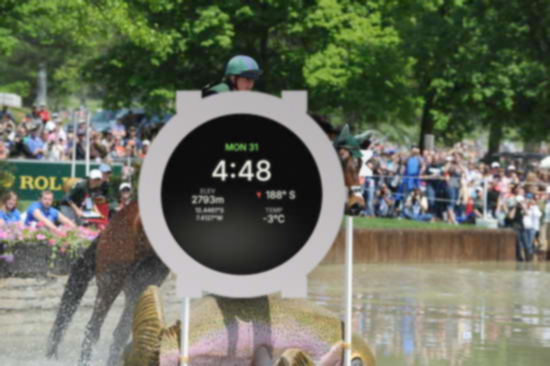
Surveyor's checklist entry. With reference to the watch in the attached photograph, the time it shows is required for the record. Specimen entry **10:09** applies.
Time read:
**4:48**
